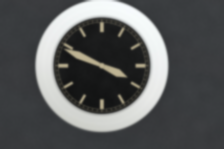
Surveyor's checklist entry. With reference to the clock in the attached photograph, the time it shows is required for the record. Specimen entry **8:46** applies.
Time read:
**3:49**
